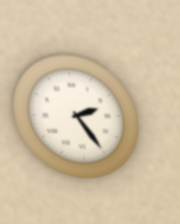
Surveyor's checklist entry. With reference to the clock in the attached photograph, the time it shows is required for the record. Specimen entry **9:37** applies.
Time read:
**2:25**
